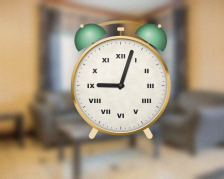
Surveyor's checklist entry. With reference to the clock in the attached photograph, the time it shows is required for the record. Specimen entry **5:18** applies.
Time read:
**9:03**
